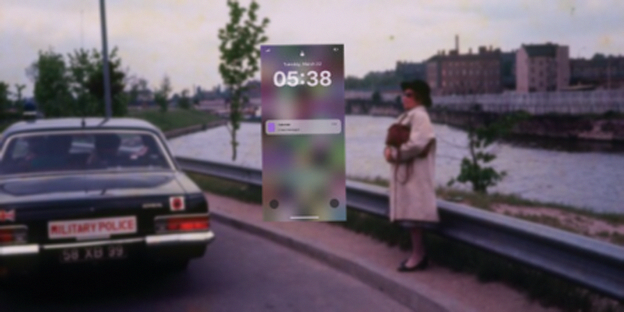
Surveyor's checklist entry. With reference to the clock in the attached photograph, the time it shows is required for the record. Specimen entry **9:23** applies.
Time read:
**5:38**
